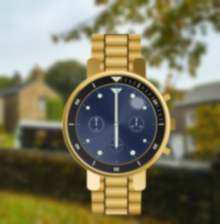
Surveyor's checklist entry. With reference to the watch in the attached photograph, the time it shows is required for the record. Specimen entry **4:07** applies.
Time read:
**6:00**
